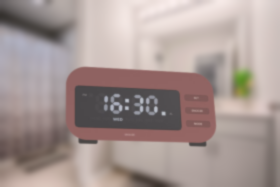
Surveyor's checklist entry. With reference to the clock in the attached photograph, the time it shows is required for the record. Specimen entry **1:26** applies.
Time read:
**16:30**
